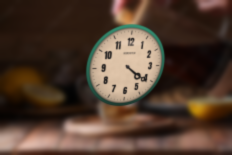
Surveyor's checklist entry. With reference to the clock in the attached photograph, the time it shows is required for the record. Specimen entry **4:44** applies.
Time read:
**4:21**
